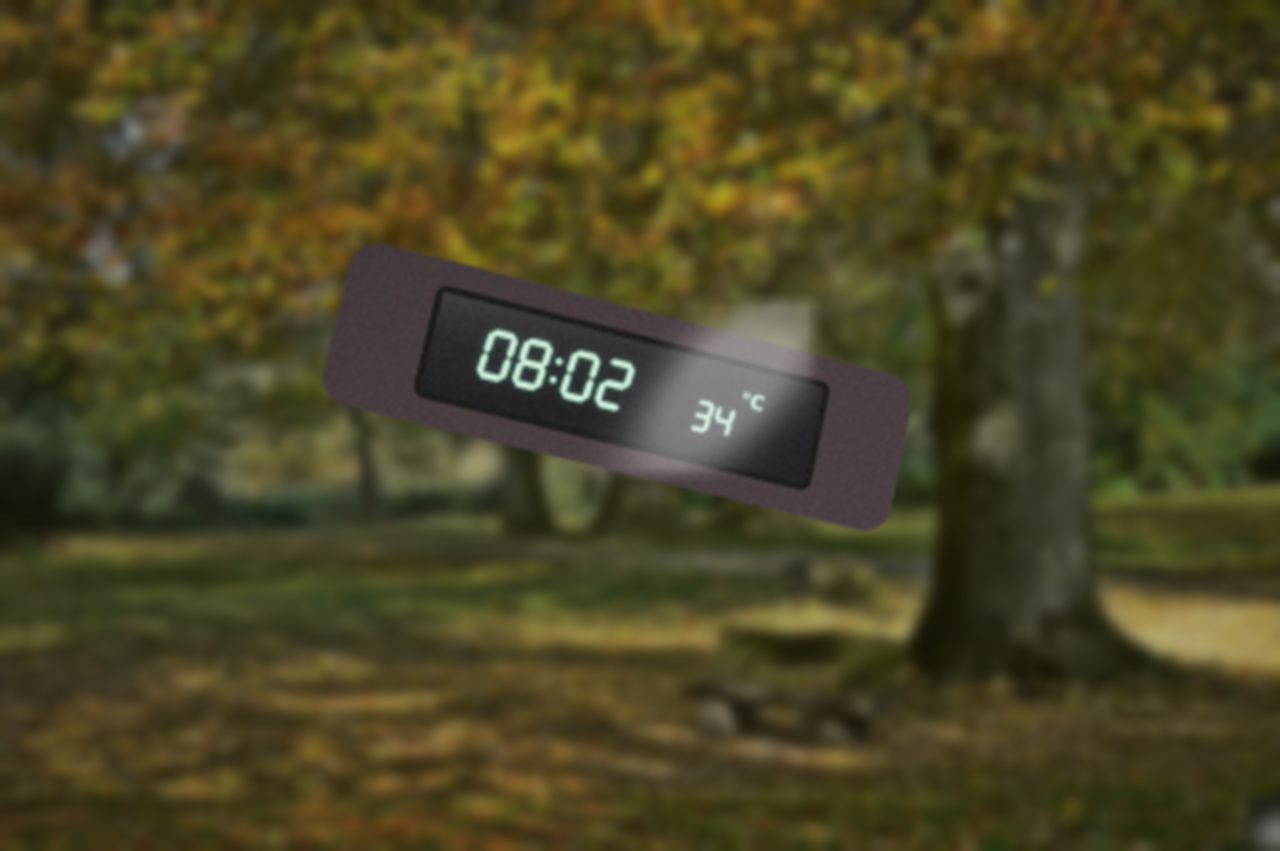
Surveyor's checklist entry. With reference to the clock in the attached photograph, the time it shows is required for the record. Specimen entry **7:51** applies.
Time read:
**8:02**
